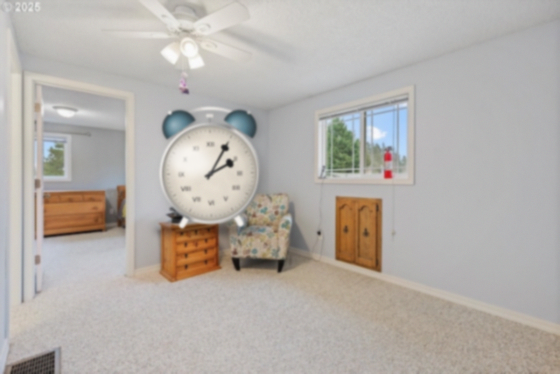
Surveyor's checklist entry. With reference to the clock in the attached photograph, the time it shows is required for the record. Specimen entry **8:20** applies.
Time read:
**2:05**
